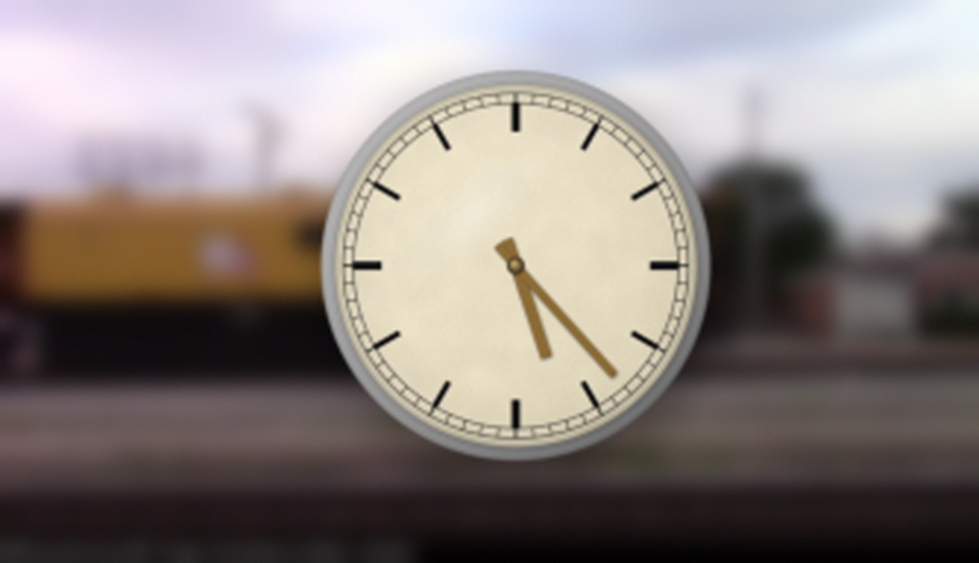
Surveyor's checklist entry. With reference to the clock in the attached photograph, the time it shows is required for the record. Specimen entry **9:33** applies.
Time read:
**5:23**
